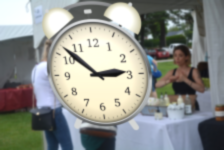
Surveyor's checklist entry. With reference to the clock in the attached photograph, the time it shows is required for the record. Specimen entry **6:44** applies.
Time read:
**2:52**
